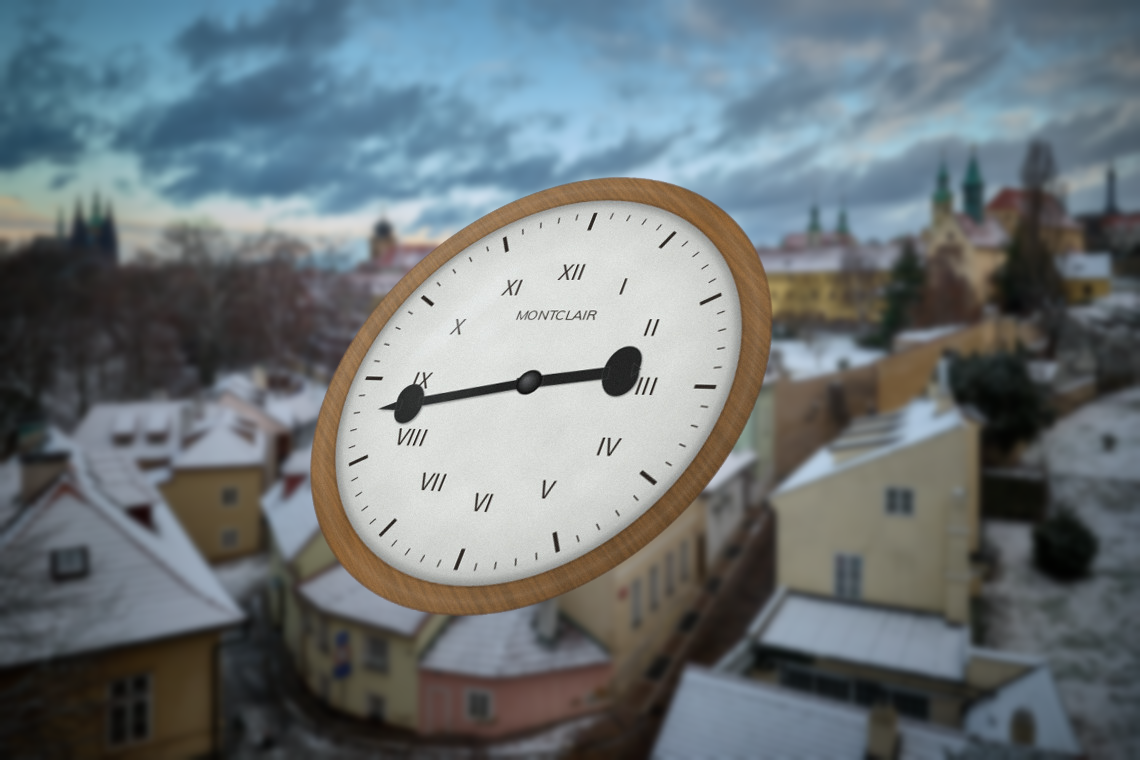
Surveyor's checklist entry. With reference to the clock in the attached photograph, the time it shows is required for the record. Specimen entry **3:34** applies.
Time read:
**2:43**
